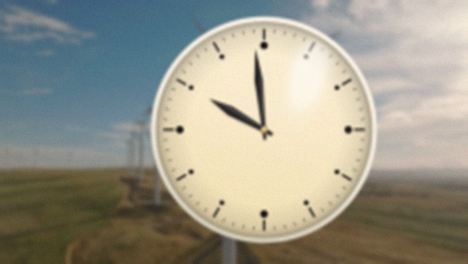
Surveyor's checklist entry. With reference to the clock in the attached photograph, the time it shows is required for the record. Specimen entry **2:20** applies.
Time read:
**9:59**
